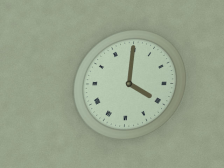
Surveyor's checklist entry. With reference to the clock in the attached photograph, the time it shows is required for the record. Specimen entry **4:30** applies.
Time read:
**4:00**
